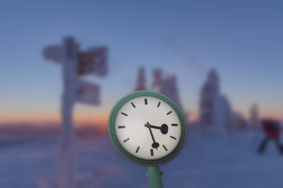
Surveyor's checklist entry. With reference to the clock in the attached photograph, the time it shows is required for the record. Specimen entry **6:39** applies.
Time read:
**3:28**
